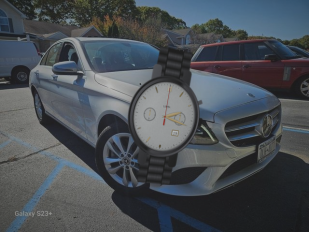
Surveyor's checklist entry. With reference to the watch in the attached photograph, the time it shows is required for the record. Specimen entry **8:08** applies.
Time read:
**2:17**
